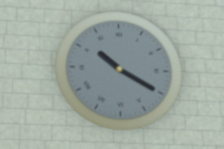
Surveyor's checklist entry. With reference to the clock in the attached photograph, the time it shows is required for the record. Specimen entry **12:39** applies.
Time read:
**10:20**
